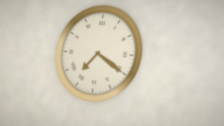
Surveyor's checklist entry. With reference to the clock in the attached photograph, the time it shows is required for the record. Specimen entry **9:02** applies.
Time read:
**7:20**
